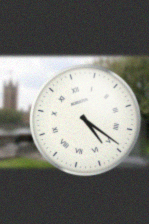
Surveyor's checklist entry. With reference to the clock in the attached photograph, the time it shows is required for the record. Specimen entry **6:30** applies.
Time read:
**5:24**
